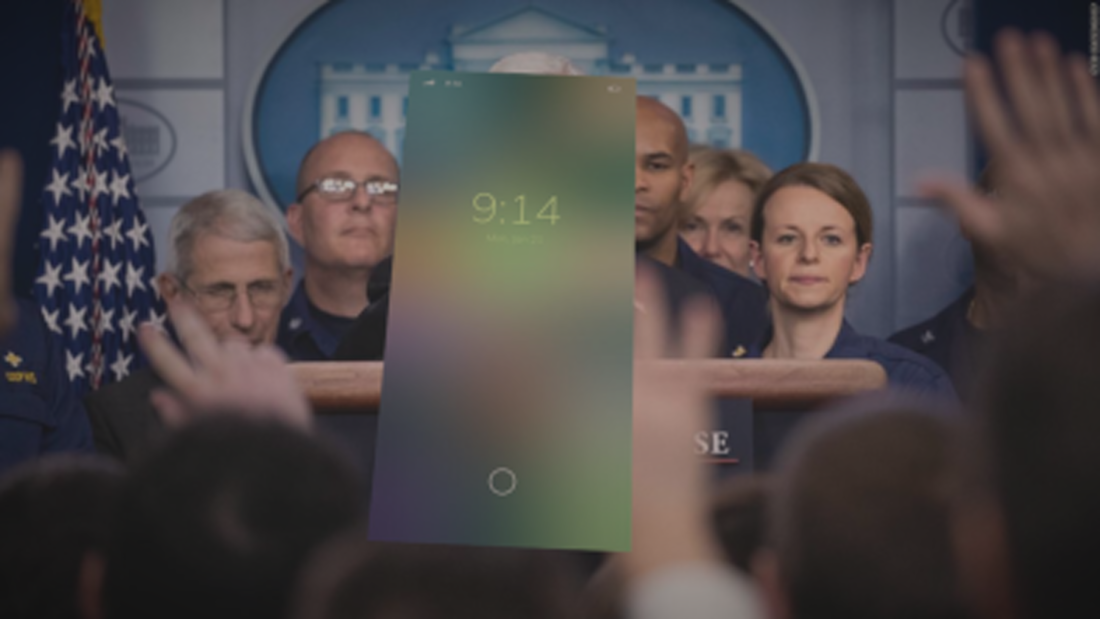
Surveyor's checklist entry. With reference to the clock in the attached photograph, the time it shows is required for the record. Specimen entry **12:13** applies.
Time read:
**9:14**
